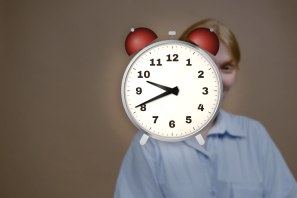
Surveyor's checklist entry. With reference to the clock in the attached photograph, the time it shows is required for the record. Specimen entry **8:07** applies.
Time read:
**9:41**
